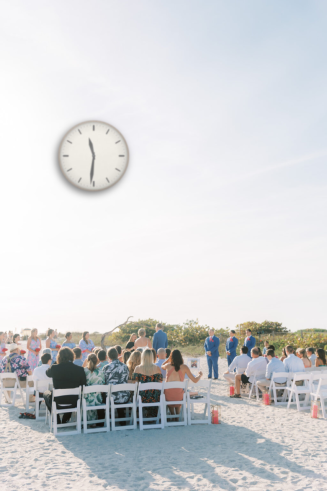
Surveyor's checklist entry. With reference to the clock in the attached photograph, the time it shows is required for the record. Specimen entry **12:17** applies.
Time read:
**11:31**
